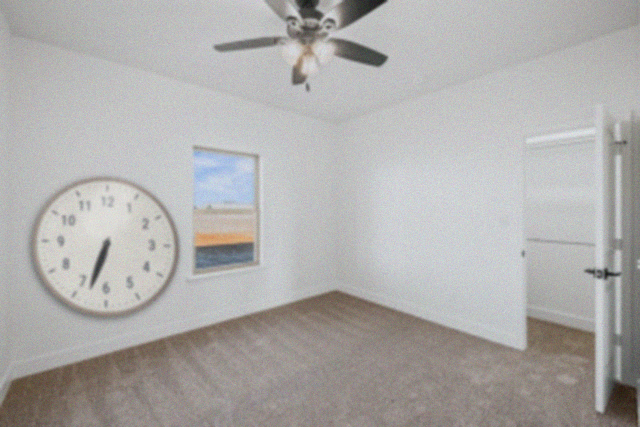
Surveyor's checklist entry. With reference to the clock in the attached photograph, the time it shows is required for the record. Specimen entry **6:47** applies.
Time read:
**6:33**
